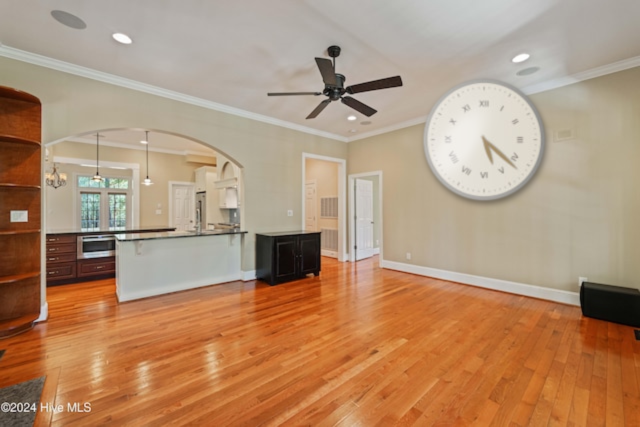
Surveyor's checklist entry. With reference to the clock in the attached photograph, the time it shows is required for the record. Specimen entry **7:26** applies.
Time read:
**5:22**
